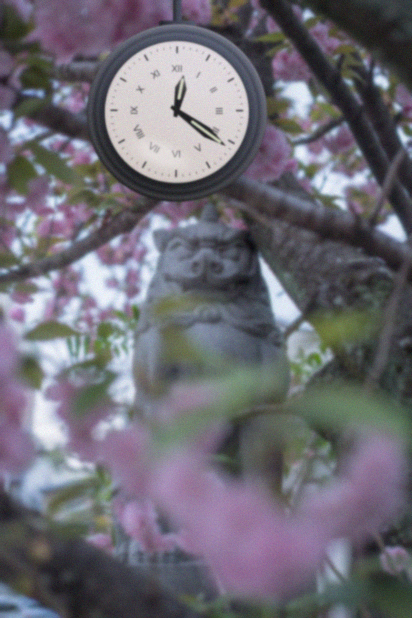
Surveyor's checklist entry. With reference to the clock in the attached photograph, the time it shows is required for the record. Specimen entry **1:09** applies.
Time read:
**12:21**
